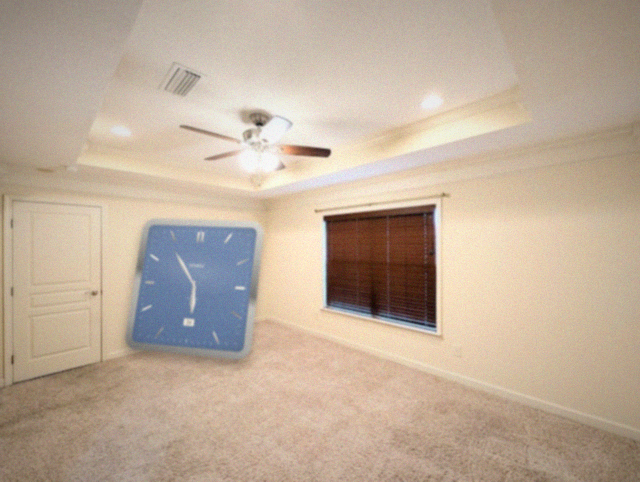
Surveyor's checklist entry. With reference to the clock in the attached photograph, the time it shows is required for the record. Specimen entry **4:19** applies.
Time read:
**5:54**
